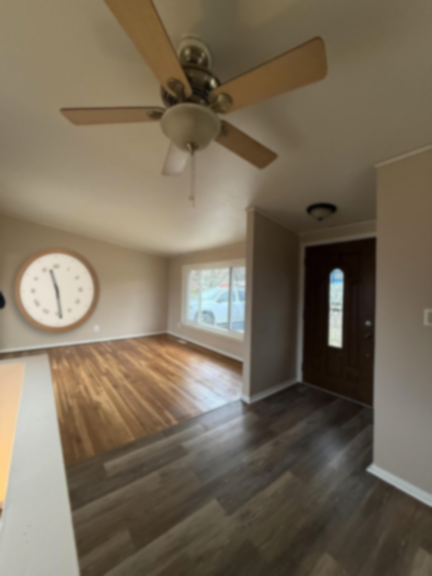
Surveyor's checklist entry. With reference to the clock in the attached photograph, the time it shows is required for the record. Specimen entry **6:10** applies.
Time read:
**11:29**
